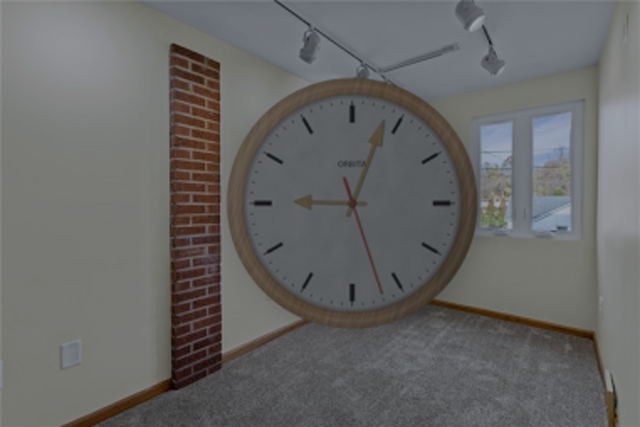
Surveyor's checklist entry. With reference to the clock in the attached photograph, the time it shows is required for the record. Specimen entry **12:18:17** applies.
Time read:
**9:03:27**
